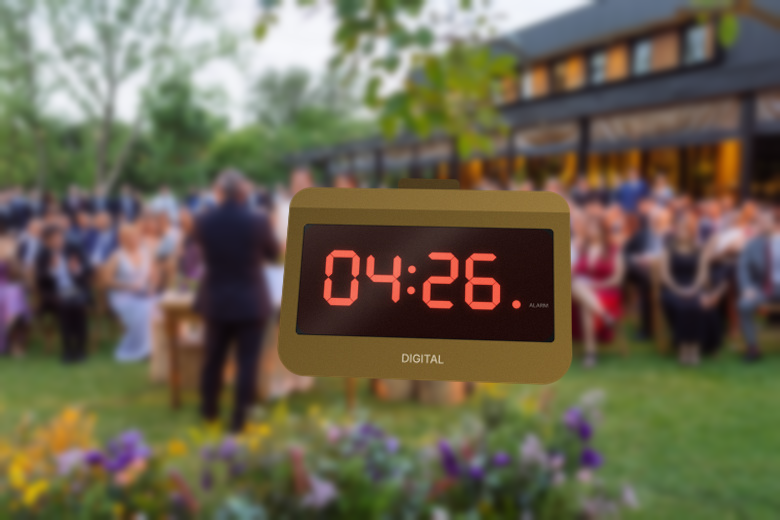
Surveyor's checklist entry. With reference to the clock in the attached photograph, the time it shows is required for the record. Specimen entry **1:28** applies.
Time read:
**4:26**
